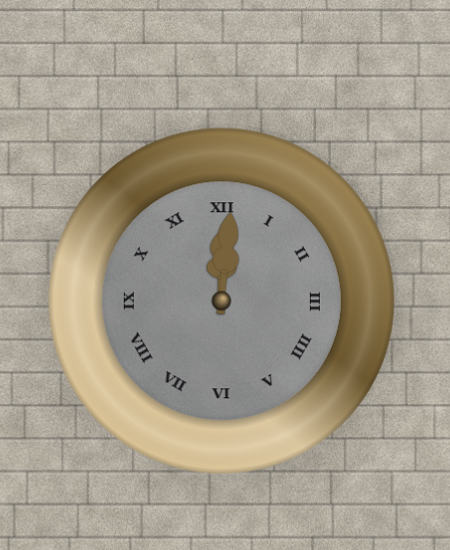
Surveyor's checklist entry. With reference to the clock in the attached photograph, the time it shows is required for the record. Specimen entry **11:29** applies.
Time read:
**12:01**
